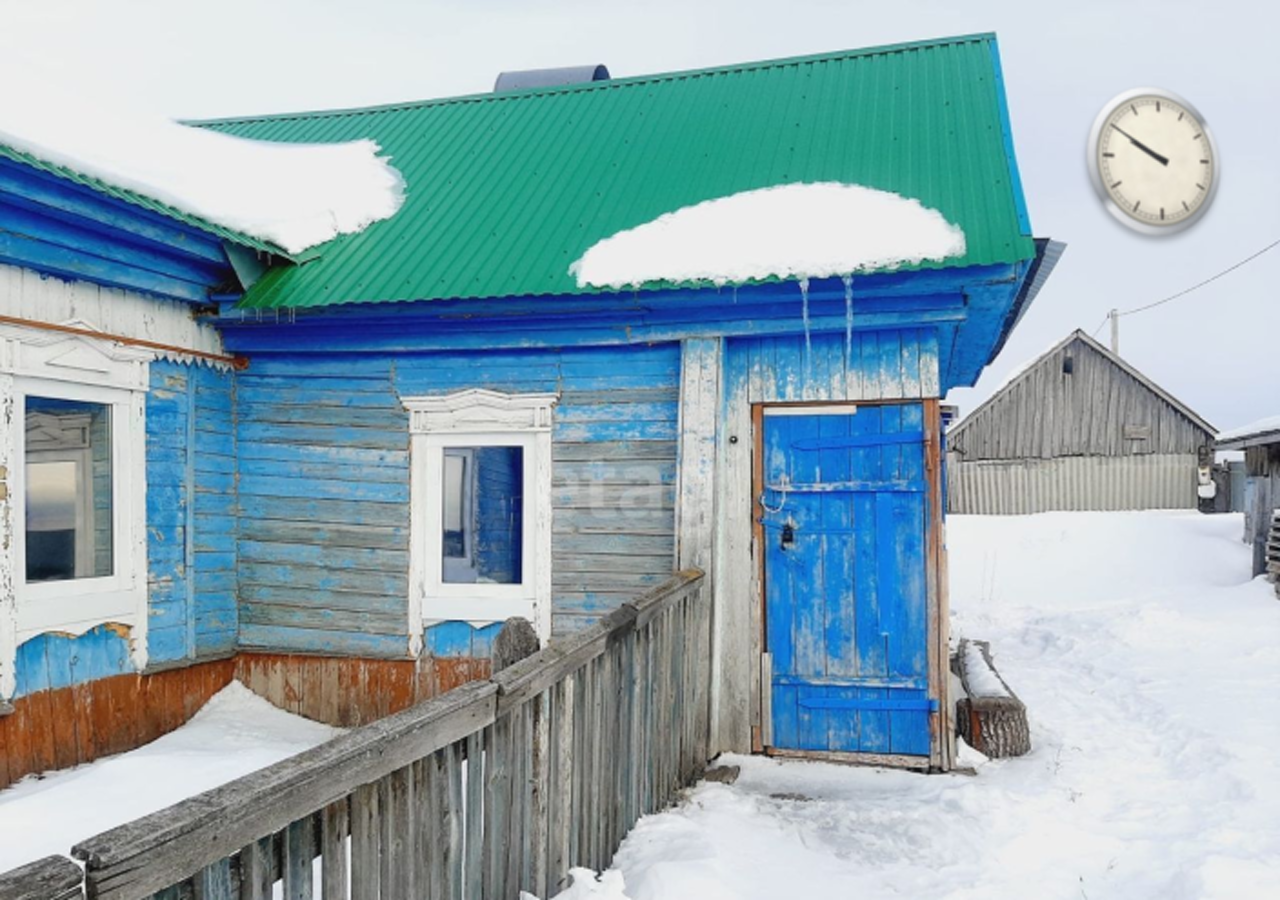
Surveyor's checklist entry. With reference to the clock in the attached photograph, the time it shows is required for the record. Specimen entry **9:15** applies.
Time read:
**9:50**
